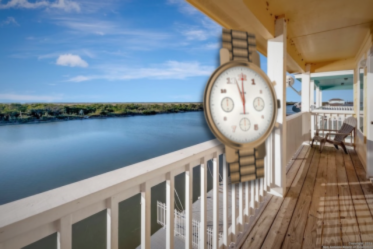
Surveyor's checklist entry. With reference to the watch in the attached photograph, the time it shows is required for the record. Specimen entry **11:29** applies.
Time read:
**11:57**
